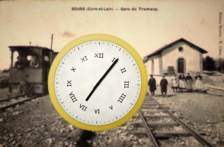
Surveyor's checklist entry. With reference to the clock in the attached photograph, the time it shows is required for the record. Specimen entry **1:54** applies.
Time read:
**7:06**
